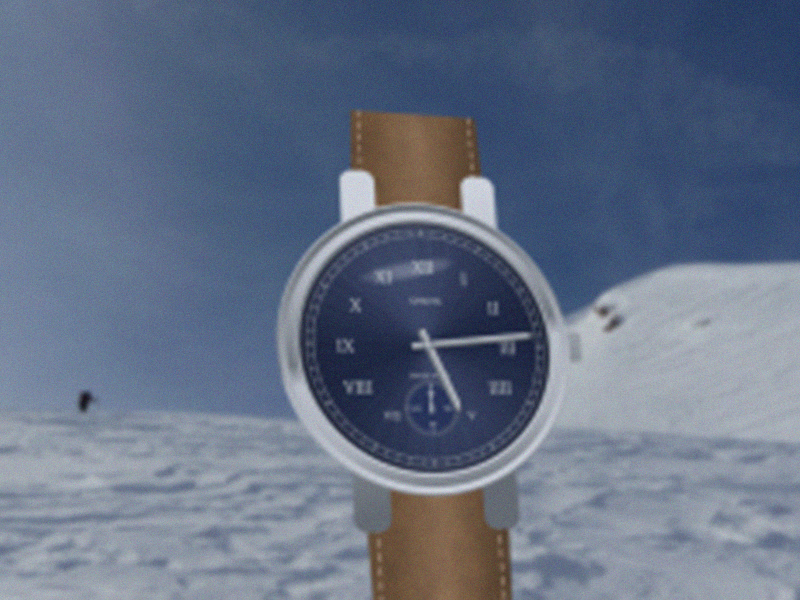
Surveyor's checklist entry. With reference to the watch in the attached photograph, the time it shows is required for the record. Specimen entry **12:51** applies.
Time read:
**5:14**
